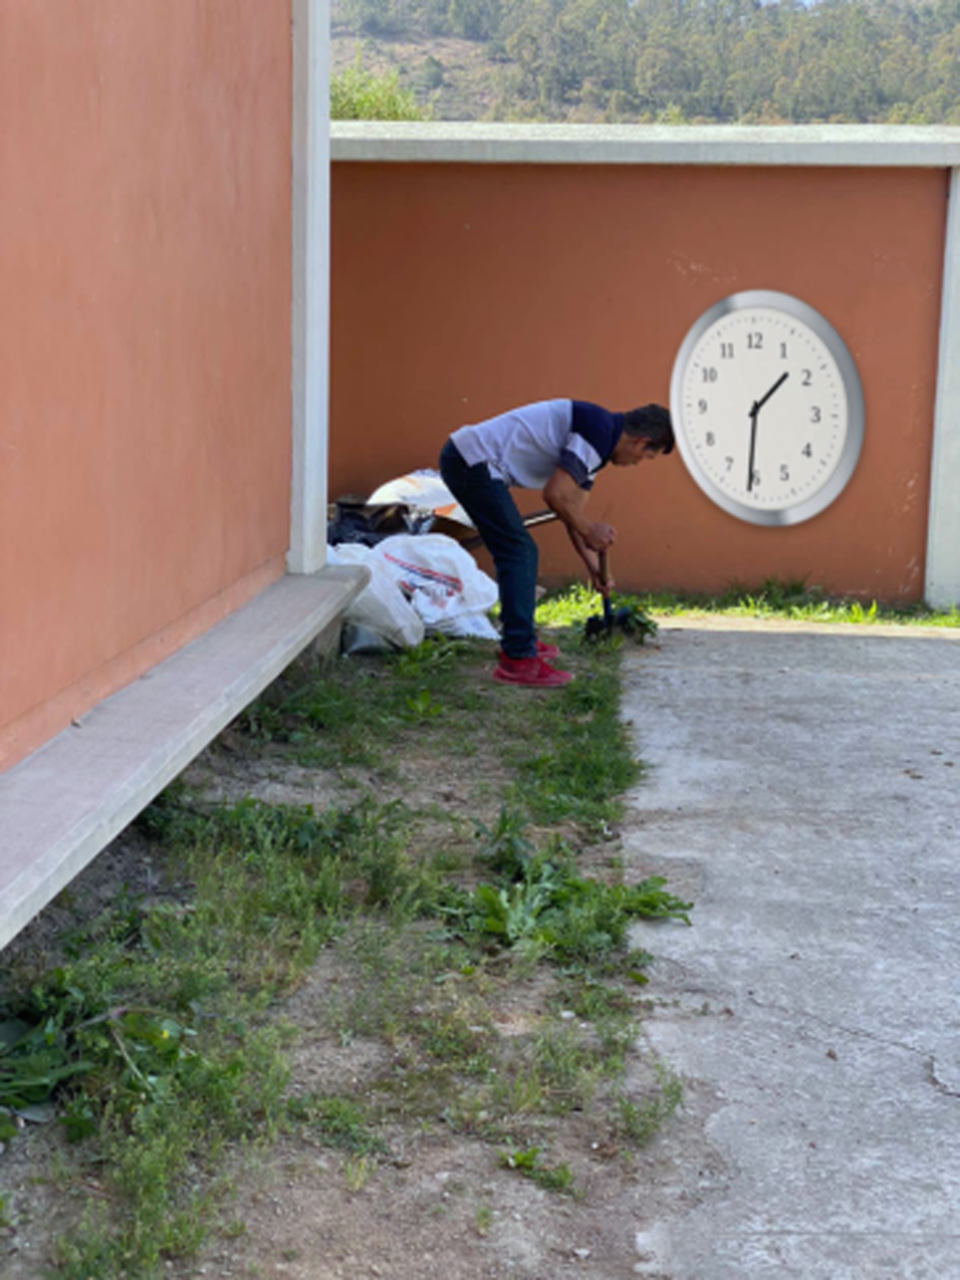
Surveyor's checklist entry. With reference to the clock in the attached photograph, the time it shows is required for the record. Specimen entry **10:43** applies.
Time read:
**1:31**
